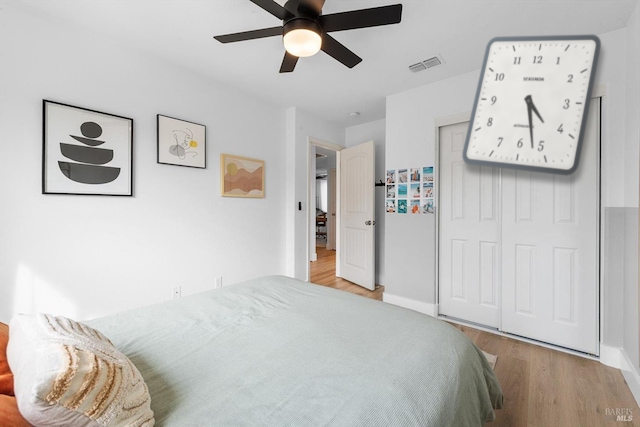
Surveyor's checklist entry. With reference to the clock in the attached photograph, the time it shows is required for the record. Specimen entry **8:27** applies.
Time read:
**4:27**
